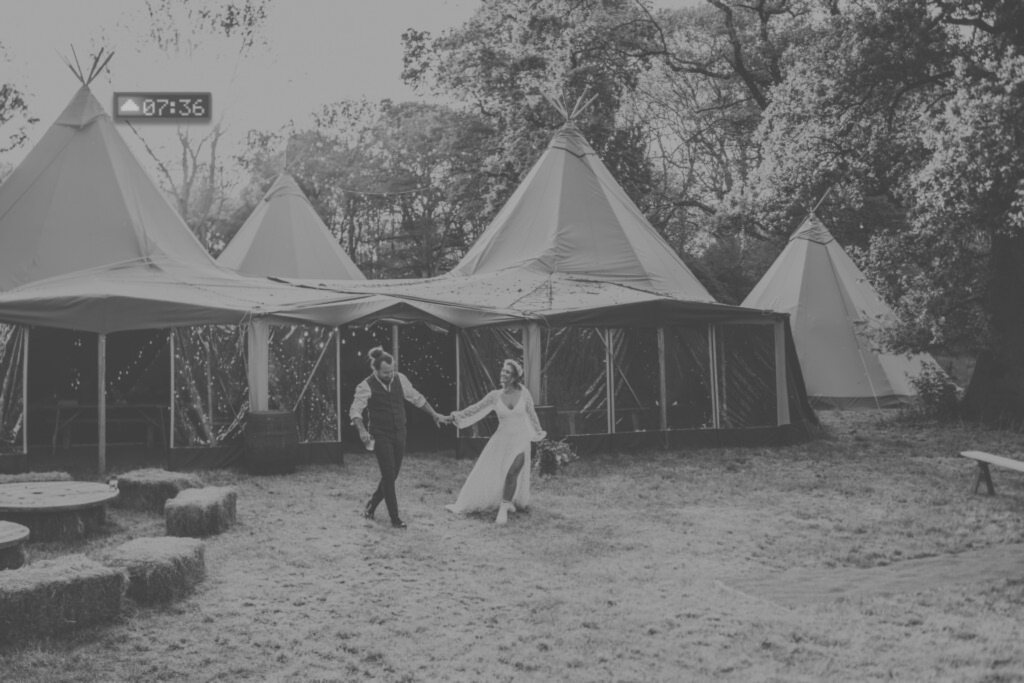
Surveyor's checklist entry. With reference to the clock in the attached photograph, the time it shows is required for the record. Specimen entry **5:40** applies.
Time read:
**7:36**
